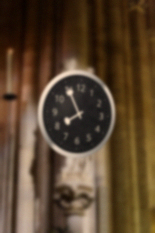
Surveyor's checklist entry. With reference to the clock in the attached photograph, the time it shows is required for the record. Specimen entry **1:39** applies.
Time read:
**7:55**
